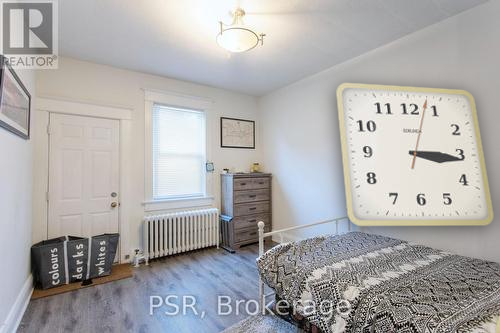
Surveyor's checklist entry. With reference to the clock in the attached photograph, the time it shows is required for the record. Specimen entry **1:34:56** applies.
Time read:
**3:16:03**
